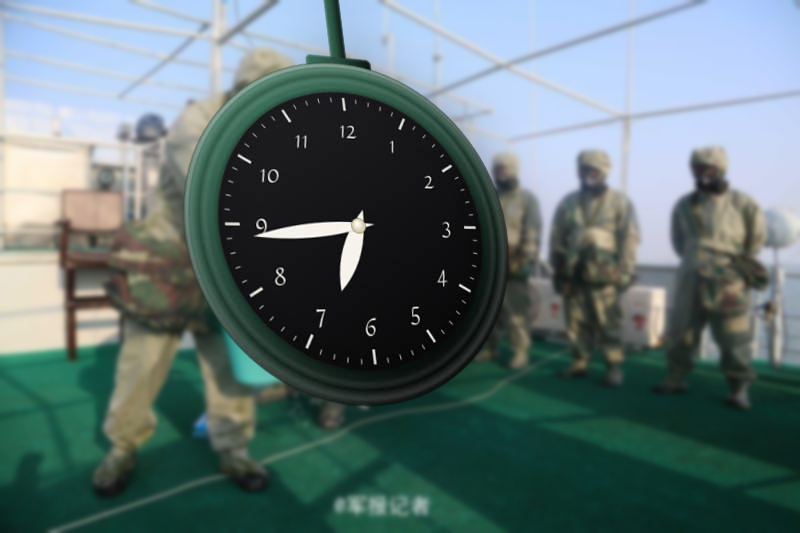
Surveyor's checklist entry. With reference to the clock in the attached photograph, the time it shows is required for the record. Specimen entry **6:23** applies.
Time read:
**6:44**
